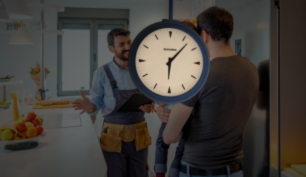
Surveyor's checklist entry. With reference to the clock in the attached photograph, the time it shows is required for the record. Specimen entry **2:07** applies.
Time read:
**6:07**
